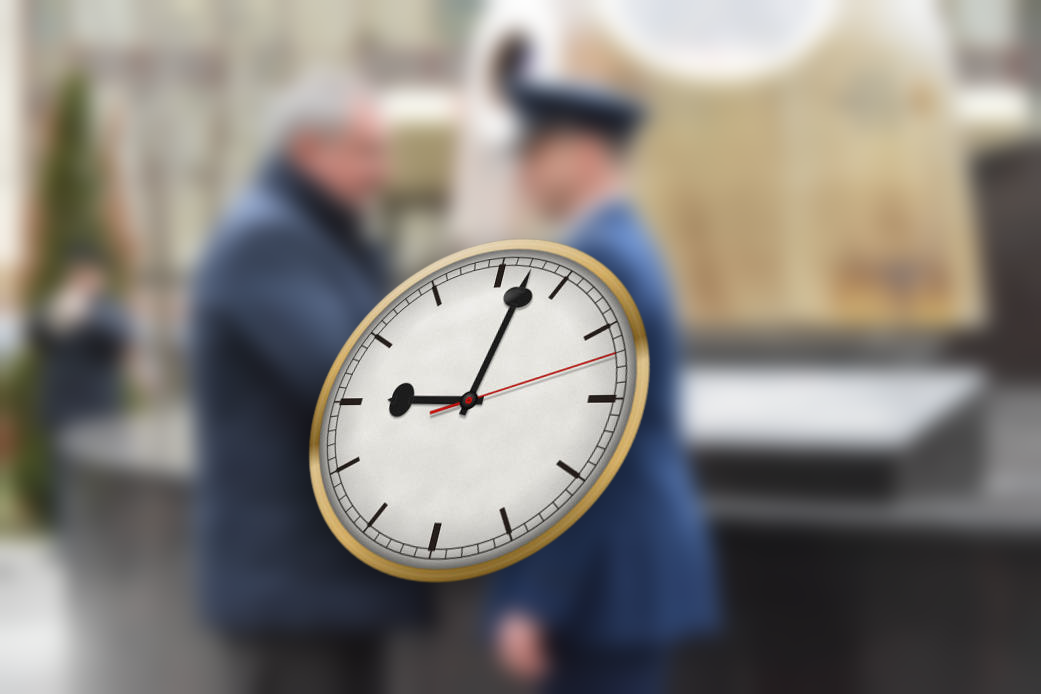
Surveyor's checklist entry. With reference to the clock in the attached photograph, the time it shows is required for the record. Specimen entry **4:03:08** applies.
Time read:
**9:02:12**
